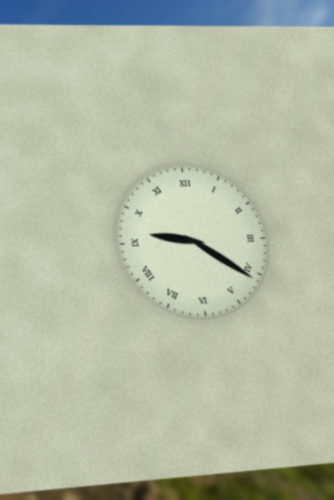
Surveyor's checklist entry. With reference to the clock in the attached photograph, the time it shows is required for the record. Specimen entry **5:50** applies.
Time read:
**9:21**
